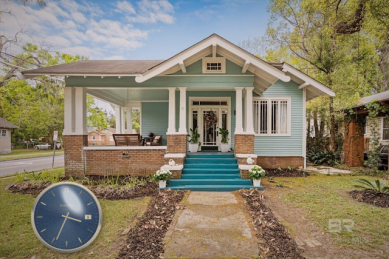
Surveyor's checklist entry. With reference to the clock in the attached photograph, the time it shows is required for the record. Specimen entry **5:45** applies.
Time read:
**3:34**
